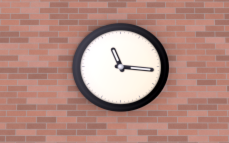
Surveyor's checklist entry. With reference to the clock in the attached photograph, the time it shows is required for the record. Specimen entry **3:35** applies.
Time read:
**11:16**
